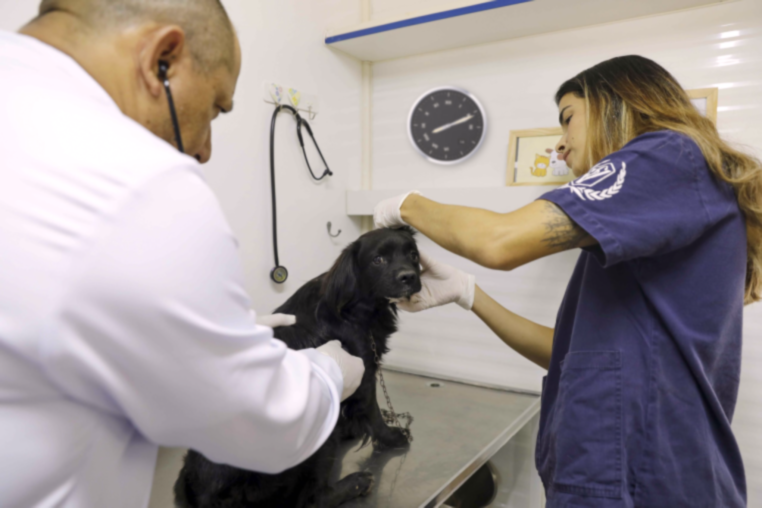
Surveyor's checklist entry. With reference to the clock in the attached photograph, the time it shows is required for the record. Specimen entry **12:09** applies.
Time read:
**8:11**
